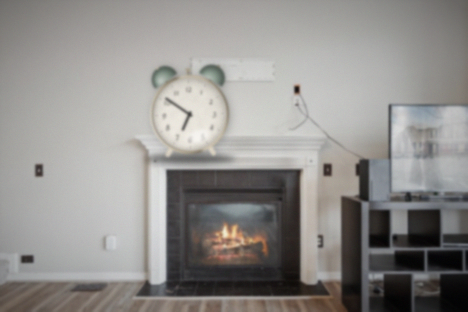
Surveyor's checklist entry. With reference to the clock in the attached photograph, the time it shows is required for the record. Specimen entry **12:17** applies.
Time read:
**6:51**
